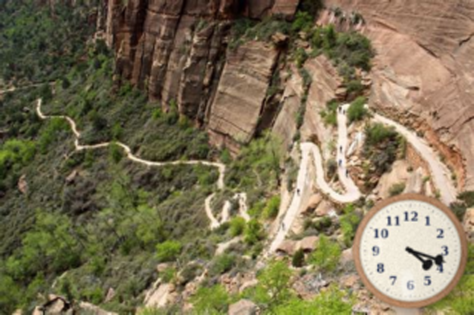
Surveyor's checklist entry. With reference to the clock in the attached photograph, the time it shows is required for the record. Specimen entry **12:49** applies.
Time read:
**4:18**
